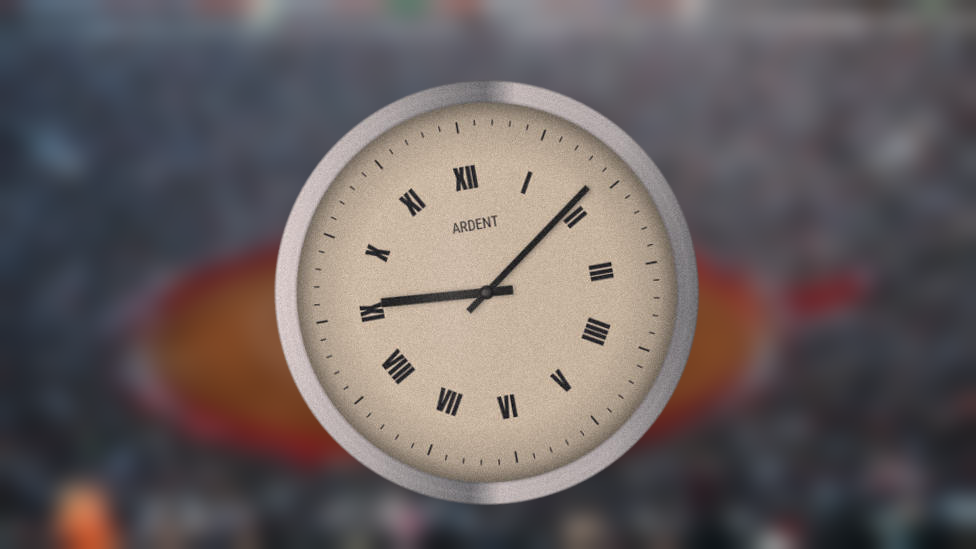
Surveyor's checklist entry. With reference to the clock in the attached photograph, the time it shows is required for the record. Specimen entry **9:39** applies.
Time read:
**9:09**
